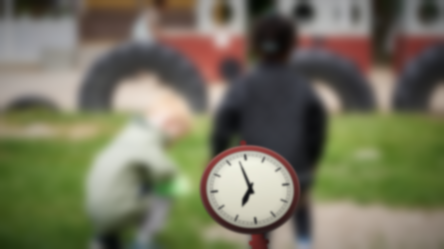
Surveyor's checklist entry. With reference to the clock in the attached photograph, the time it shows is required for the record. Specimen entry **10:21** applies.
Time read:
**6:58**
